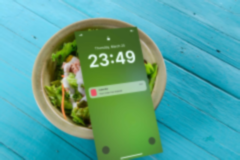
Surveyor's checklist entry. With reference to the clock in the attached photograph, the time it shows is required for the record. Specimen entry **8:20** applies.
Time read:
**23:49**
